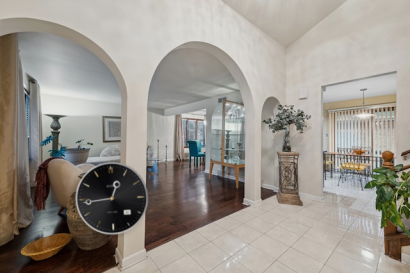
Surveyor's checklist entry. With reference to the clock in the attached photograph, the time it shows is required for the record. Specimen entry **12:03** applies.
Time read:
**12:44**
